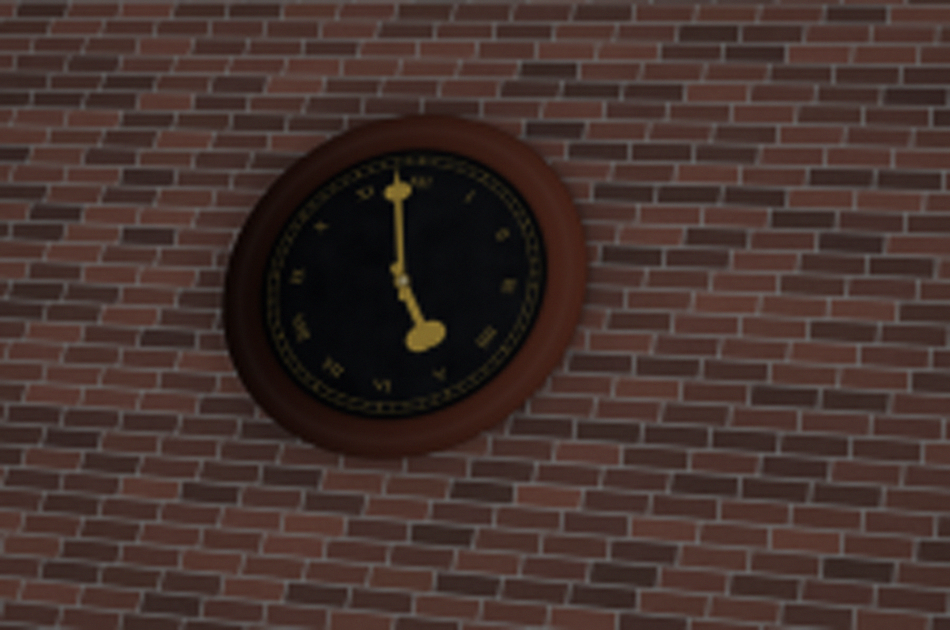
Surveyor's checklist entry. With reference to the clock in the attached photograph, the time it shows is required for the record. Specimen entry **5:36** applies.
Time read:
**4:58**
